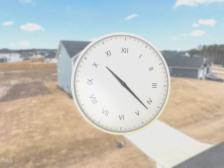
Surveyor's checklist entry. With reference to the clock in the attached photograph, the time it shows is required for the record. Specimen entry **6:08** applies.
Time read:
**10:22**
